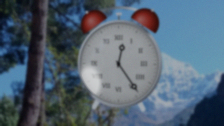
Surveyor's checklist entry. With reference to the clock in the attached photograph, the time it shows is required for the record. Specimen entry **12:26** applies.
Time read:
**12:24**
